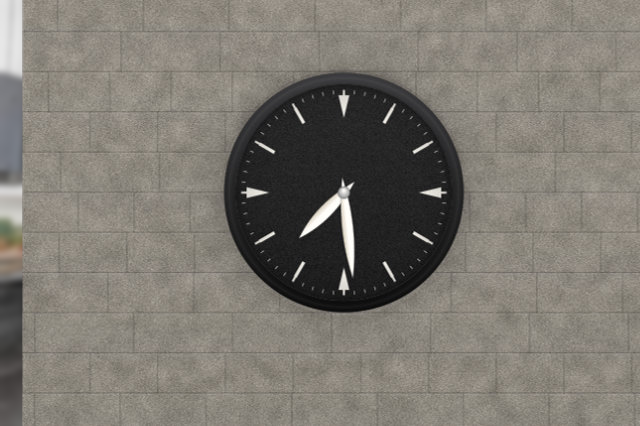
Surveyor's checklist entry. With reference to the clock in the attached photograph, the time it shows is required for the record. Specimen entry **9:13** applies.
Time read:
**7:29**
